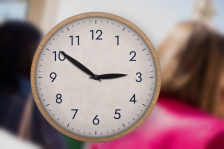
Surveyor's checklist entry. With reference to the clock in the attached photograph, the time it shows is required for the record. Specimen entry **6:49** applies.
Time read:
**2:51**
